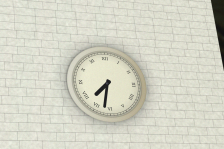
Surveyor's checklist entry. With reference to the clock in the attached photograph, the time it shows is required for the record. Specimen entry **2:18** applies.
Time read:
**7:32**
